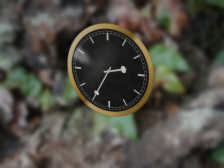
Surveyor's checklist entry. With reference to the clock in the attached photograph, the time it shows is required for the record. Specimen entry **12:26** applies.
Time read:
**2:35**
